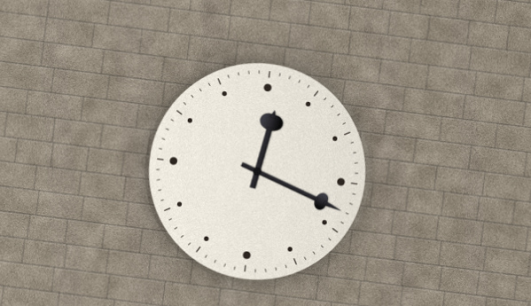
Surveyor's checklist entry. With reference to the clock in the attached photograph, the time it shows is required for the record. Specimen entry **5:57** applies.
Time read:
**12:18**
